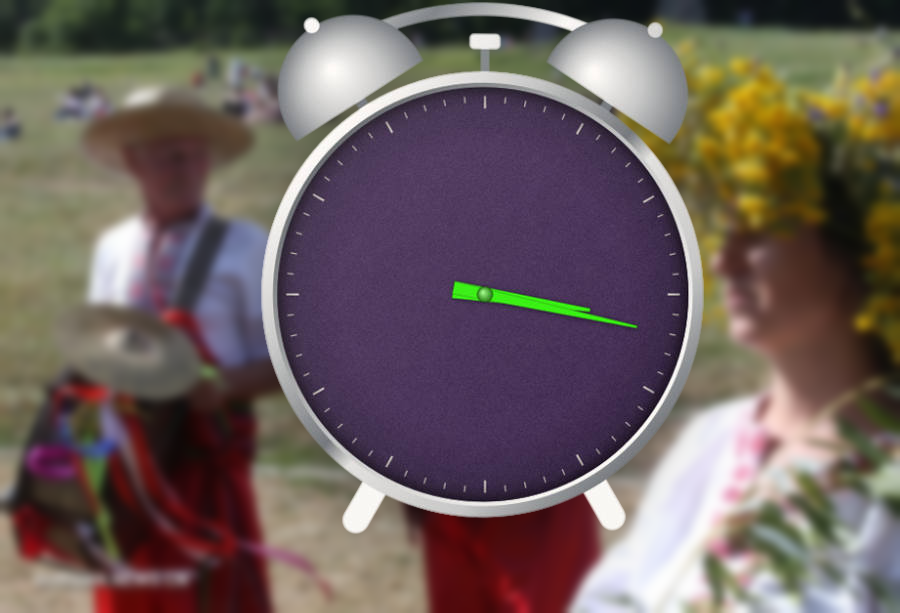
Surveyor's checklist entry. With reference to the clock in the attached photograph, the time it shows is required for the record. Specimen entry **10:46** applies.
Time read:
**3:17**
